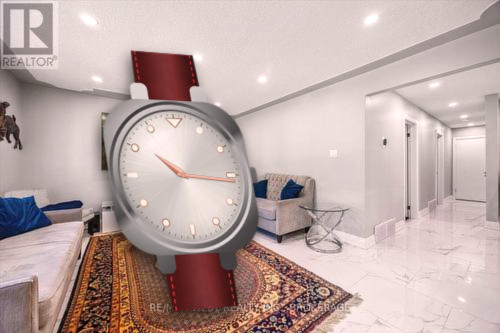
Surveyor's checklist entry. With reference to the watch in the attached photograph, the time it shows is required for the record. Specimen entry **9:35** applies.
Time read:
**10:16**
